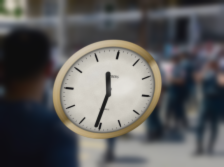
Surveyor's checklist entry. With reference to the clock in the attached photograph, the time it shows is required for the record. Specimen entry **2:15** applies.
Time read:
**11:31**
